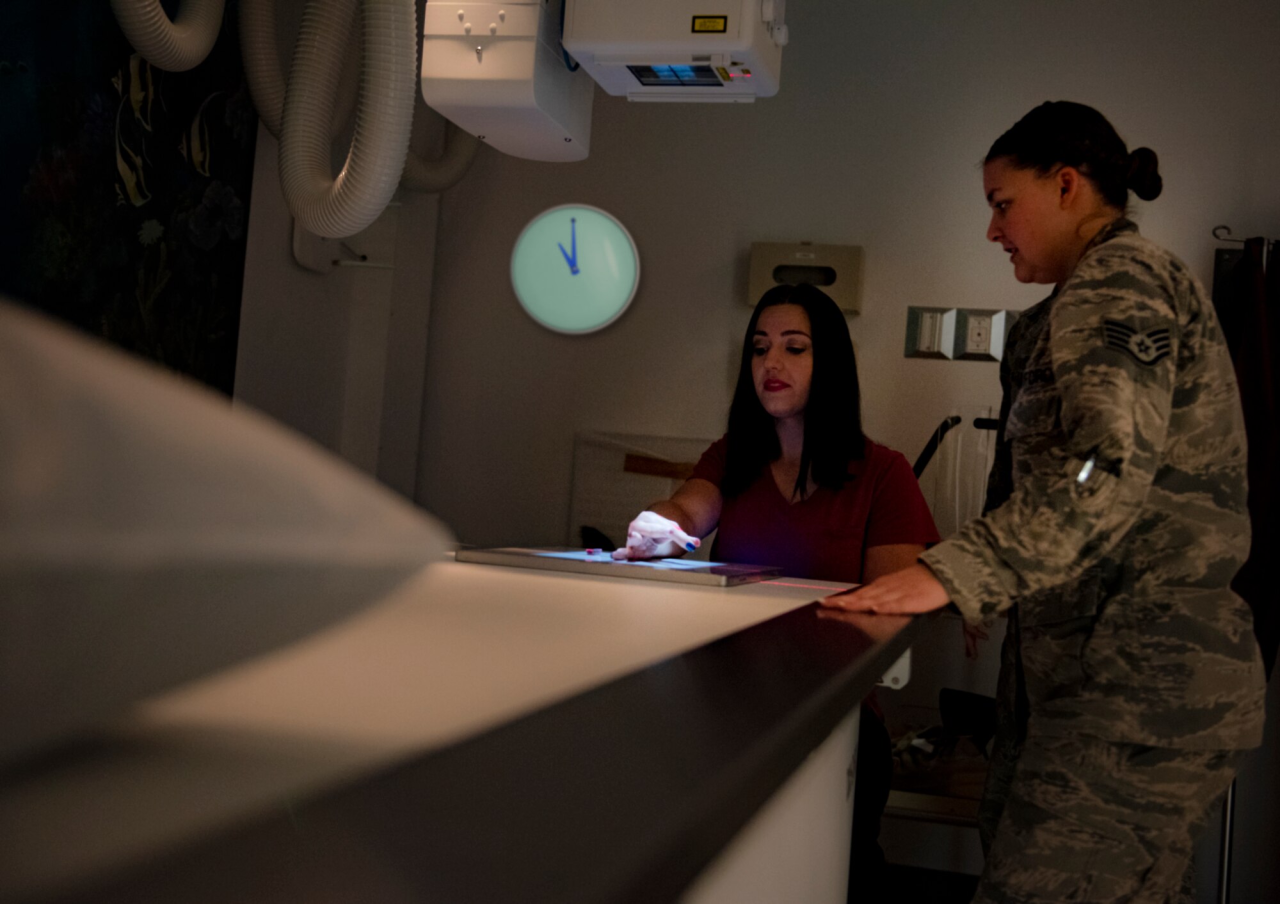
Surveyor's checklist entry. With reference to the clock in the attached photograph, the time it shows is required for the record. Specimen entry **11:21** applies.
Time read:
**11:00**
